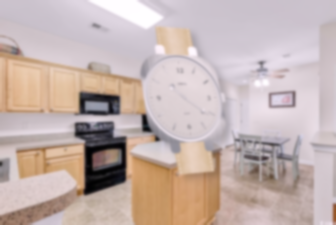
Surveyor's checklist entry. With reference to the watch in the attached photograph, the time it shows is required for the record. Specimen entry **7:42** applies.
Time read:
**10:21**
